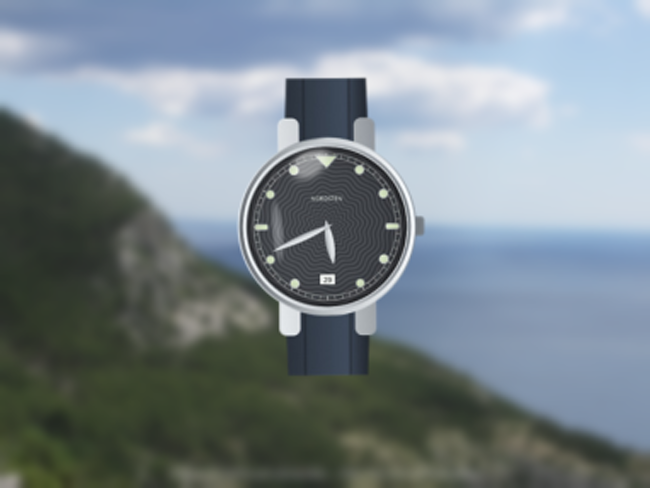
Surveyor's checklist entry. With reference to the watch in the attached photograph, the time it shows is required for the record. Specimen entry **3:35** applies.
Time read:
**5:41**
